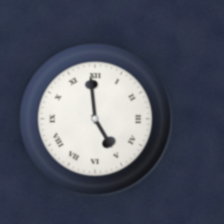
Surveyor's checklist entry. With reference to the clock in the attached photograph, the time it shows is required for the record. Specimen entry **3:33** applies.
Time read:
**4:59**
